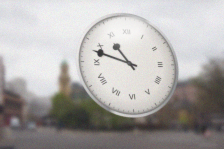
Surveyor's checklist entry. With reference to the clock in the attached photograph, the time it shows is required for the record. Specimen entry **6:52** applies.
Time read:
**10:48**
